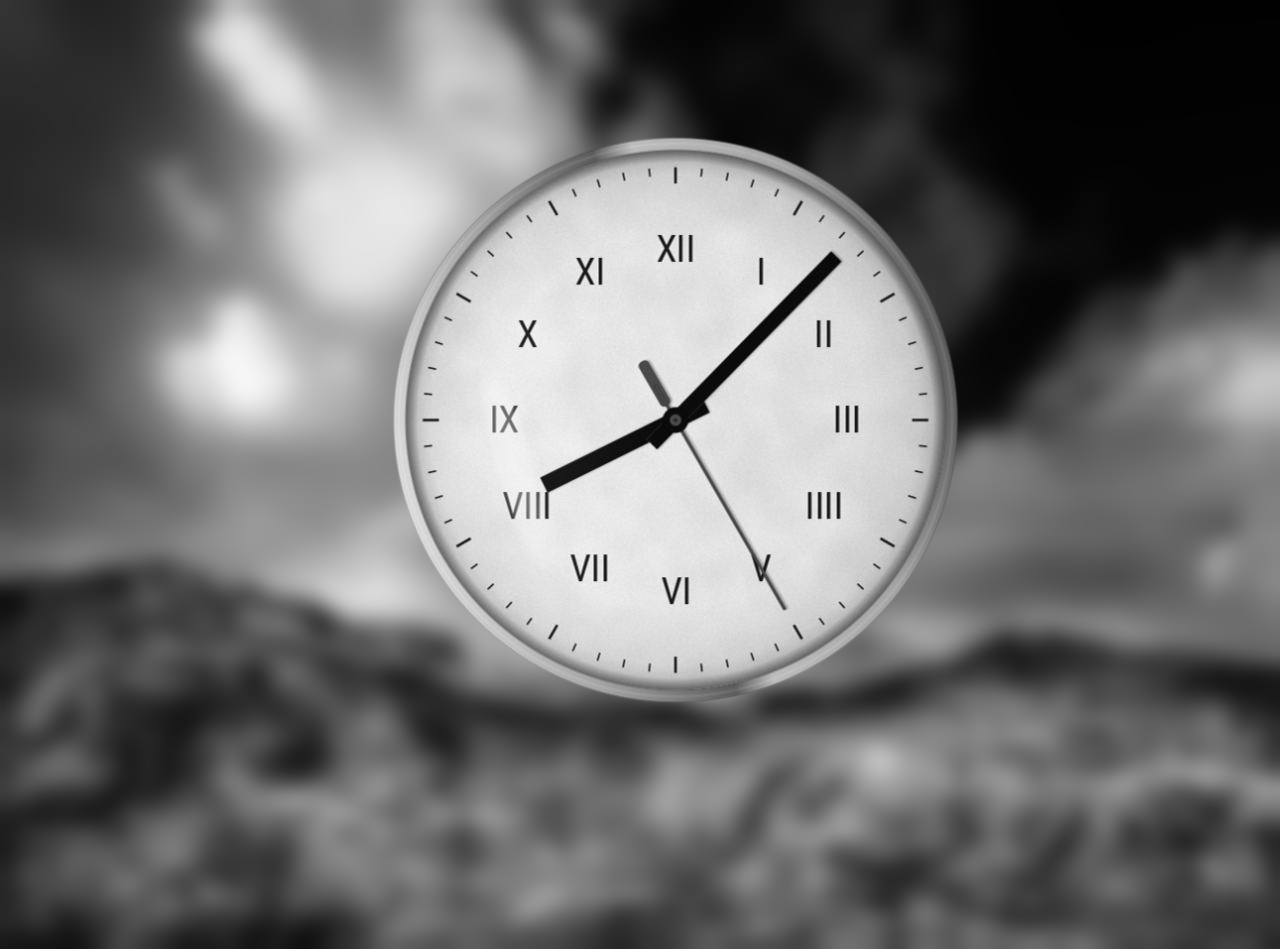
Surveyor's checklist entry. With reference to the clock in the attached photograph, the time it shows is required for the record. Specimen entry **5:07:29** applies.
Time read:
**8:07:25**
